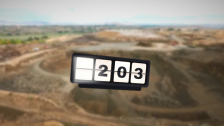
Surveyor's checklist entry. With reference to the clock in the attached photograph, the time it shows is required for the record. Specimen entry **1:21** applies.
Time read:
**2:03**
